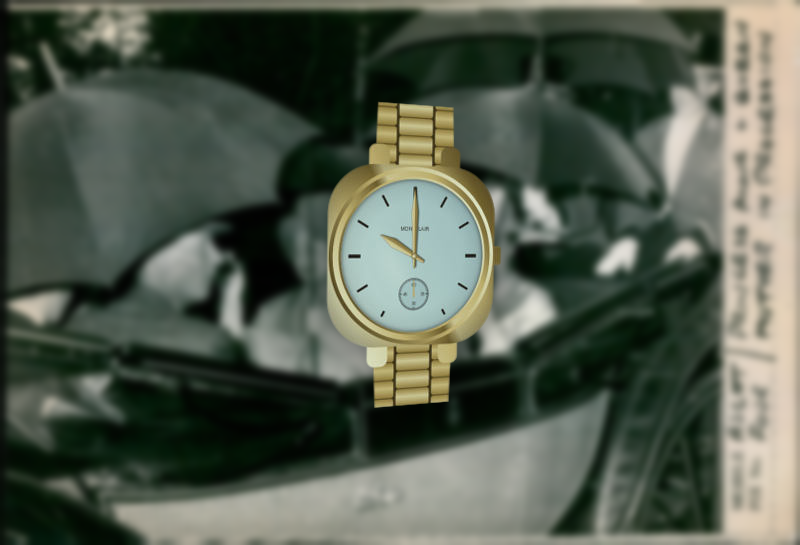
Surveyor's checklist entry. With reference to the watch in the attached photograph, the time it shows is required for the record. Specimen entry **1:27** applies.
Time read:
**10:00**
